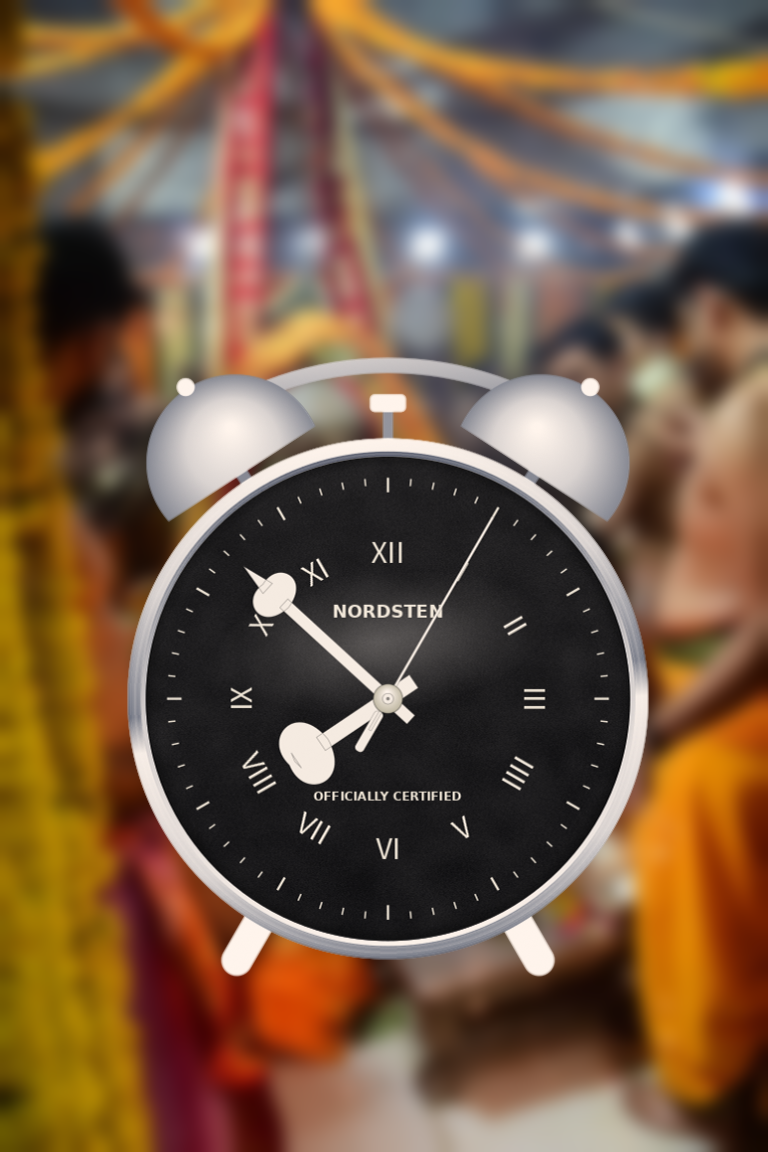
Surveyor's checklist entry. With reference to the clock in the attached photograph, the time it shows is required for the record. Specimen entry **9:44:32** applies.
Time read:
**7:52:05**
